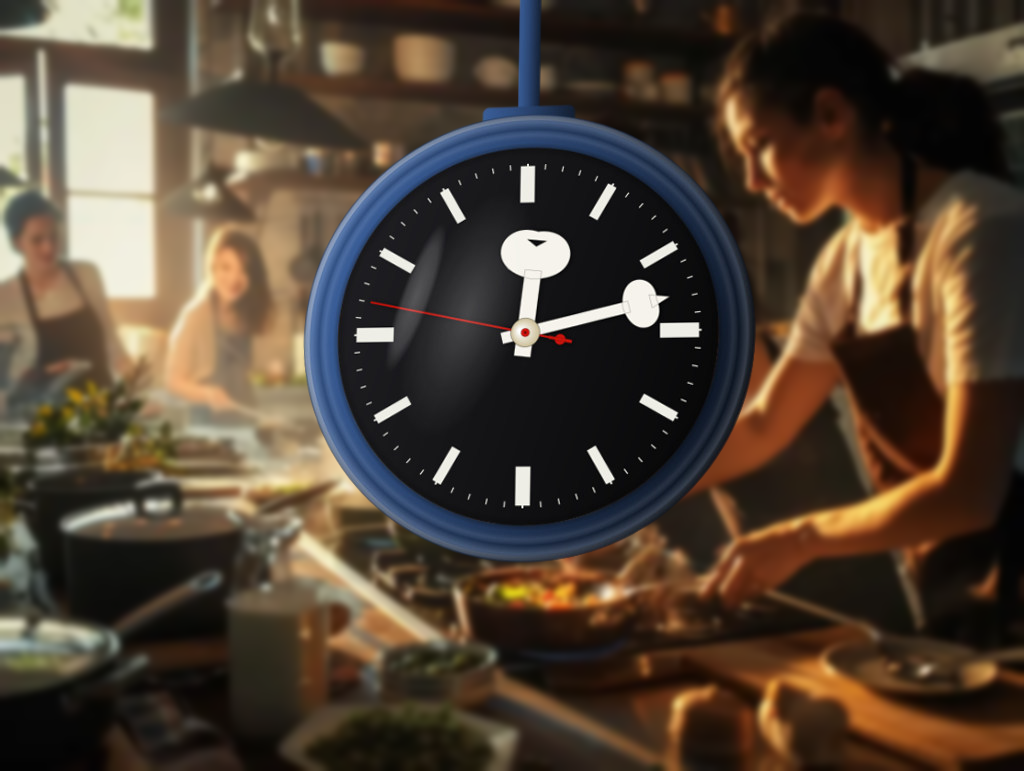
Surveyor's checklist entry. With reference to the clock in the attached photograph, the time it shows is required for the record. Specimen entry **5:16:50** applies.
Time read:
**12:12:47**
